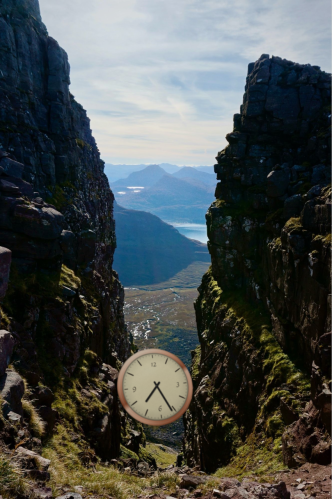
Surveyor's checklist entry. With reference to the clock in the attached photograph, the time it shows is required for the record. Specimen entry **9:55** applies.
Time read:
**7:26**
